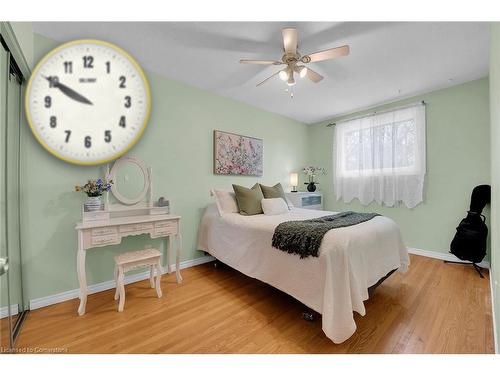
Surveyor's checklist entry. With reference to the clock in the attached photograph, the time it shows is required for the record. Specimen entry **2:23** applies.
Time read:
**9:50**
